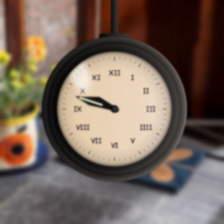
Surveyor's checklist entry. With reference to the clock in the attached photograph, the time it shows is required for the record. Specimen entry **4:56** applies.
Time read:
**9:48**
